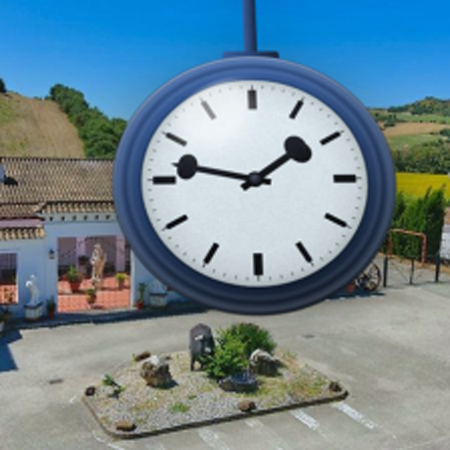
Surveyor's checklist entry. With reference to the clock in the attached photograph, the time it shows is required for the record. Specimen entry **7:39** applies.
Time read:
**1:47**
